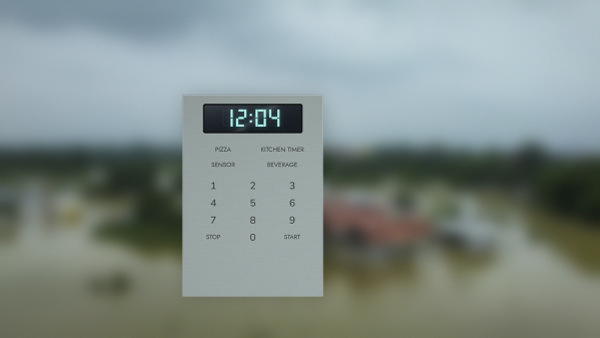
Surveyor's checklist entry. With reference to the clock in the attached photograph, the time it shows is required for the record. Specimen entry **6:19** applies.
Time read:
**12:04**
